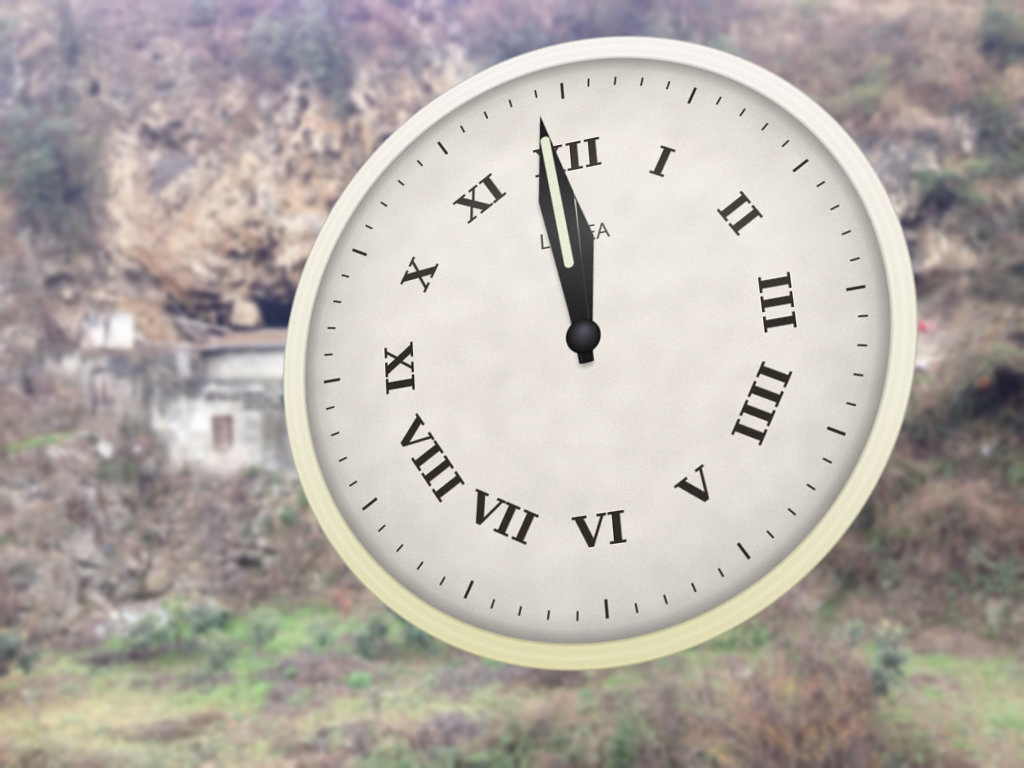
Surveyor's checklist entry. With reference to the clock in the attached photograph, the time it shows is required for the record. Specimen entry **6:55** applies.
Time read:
**11:59**
